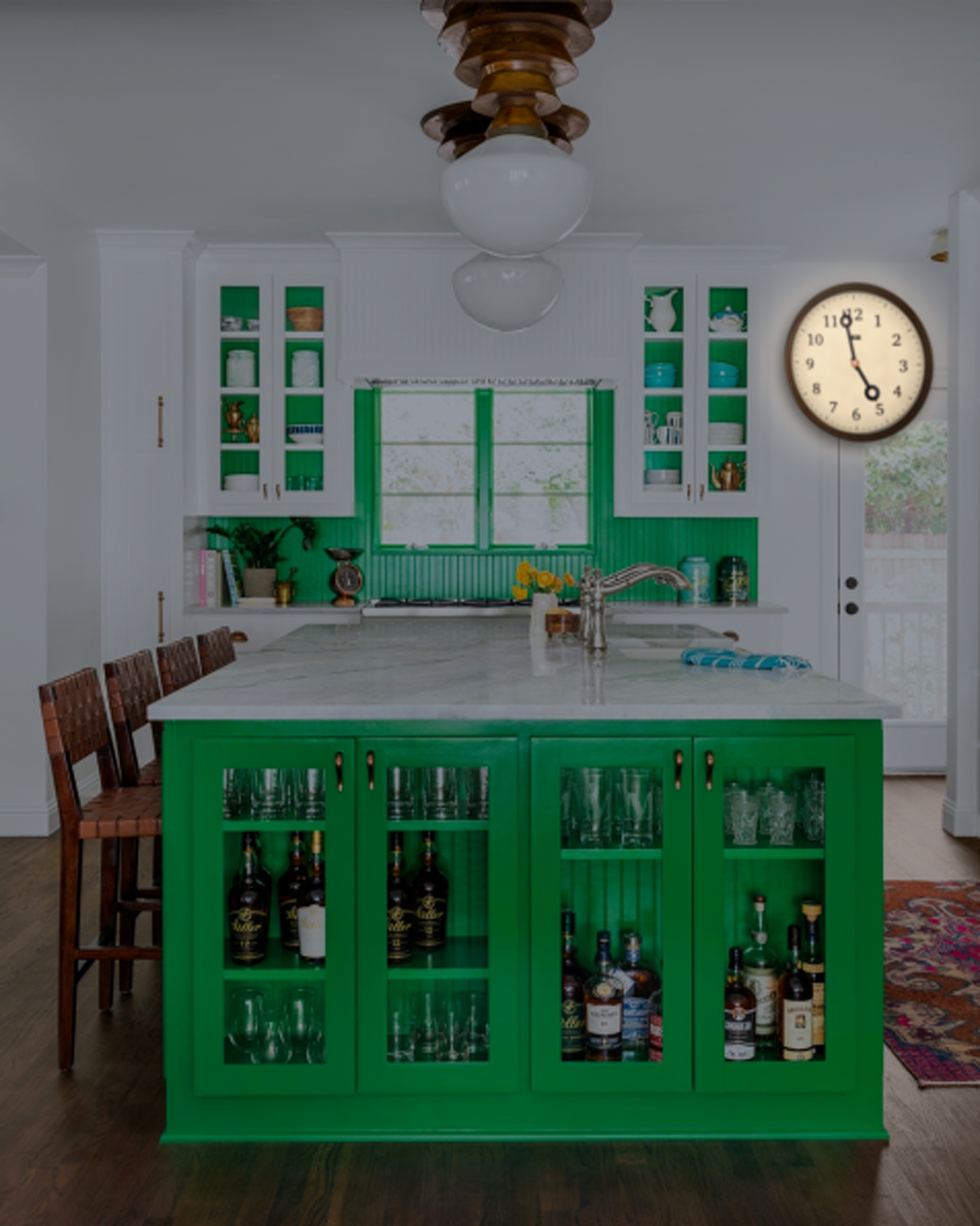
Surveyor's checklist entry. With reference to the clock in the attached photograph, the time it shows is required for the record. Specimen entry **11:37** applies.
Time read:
**4:58**
